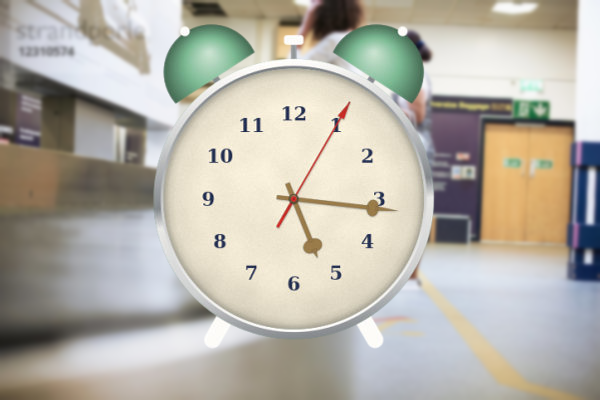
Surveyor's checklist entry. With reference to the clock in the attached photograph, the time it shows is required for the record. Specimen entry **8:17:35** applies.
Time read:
**5:16:05**
